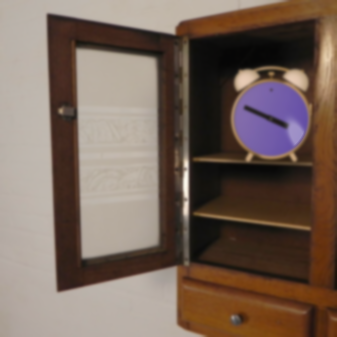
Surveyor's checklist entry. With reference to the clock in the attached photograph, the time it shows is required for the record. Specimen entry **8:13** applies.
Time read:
**3:49**
